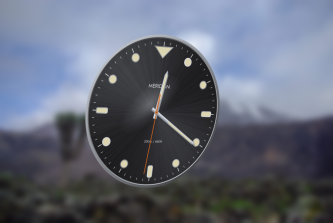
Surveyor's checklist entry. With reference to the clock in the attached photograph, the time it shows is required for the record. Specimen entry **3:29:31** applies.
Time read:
**12:20:31**
